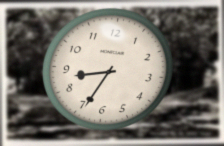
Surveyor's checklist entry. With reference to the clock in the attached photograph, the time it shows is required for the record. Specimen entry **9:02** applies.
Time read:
**8:34**
